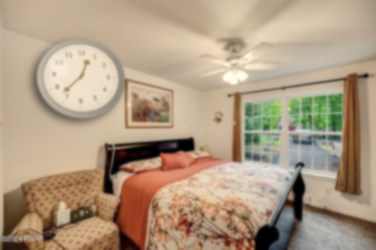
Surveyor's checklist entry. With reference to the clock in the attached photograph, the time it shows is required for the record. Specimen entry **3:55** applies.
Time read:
**12:37**
